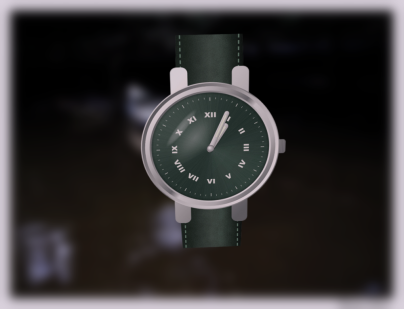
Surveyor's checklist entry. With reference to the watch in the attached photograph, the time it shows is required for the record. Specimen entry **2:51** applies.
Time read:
**1:04**
